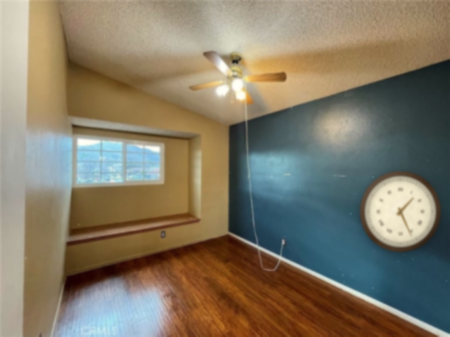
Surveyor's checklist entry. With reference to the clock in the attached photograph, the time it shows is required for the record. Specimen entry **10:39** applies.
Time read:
**1:26**
